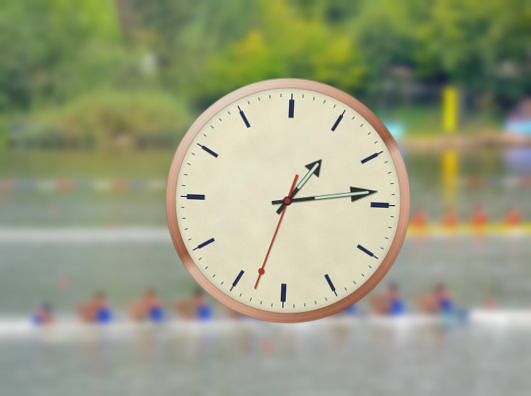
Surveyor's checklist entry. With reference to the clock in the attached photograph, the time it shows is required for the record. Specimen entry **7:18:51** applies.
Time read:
**1:13:33**
